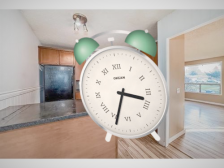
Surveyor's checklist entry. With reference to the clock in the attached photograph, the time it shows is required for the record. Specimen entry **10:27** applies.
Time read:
**3:34**
